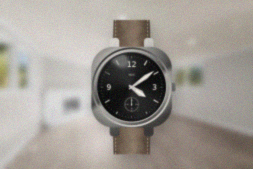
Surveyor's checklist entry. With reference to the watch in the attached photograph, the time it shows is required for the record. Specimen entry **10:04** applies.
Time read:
**4:09**
